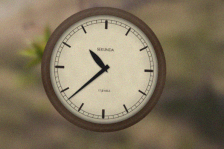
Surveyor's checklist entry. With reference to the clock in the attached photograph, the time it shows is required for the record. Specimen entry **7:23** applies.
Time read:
**10:38**
